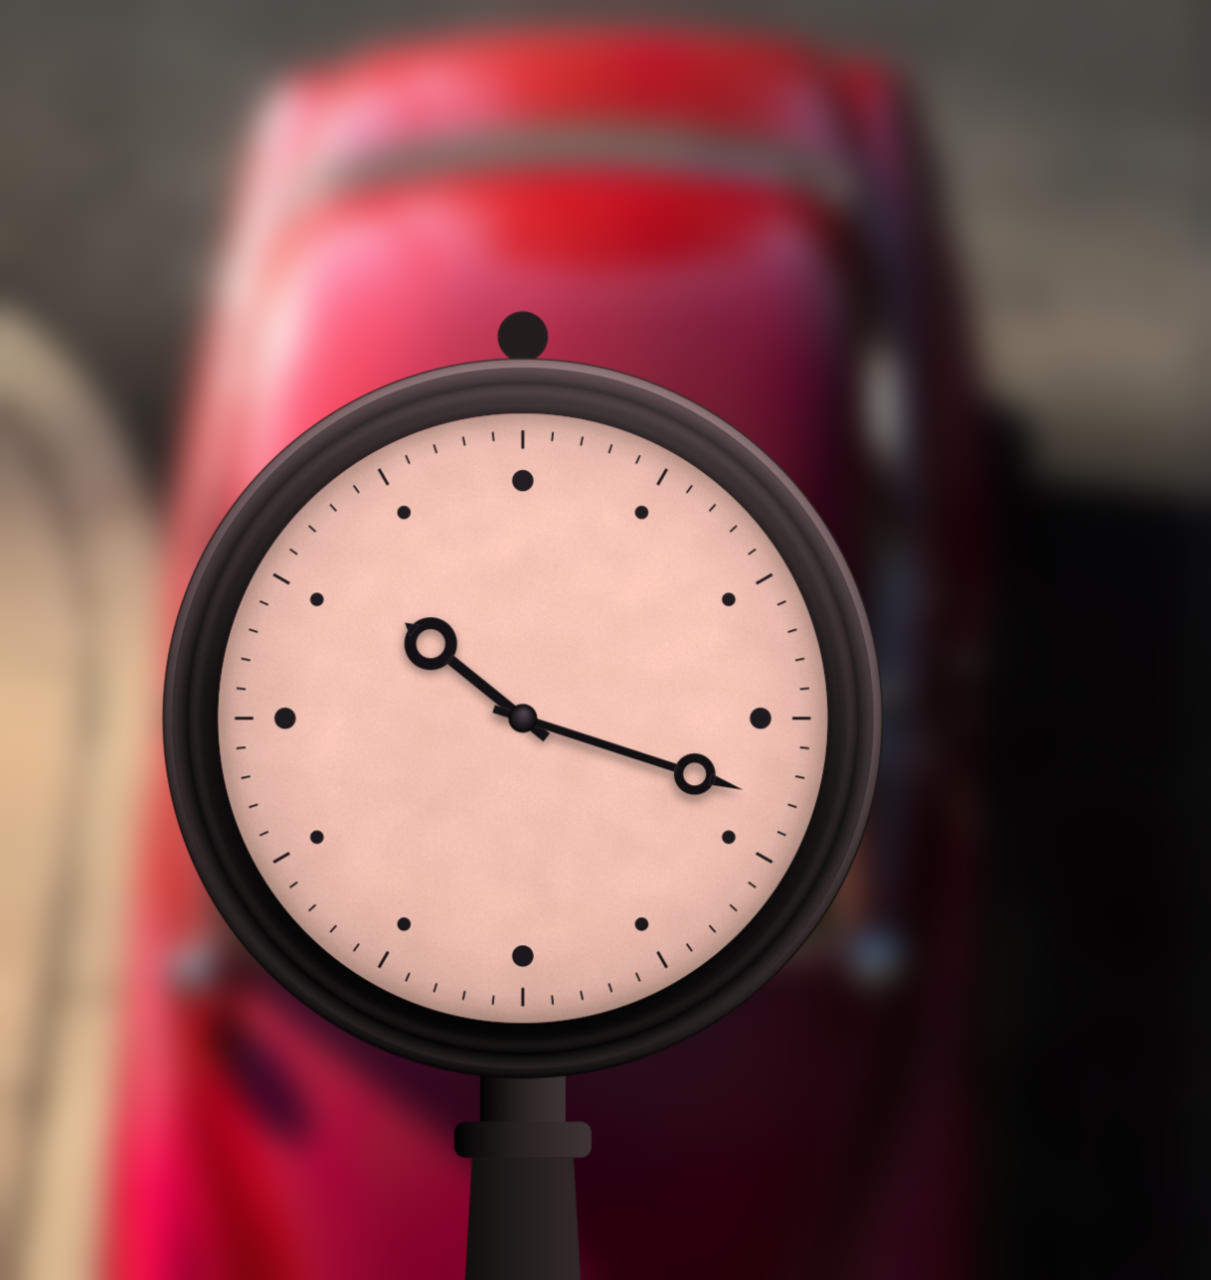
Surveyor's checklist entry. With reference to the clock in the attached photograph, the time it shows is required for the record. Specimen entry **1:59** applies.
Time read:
**10:18**
